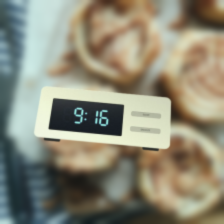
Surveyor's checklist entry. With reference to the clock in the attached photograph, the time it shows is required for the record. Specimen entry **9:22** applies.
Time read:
**9:16**
